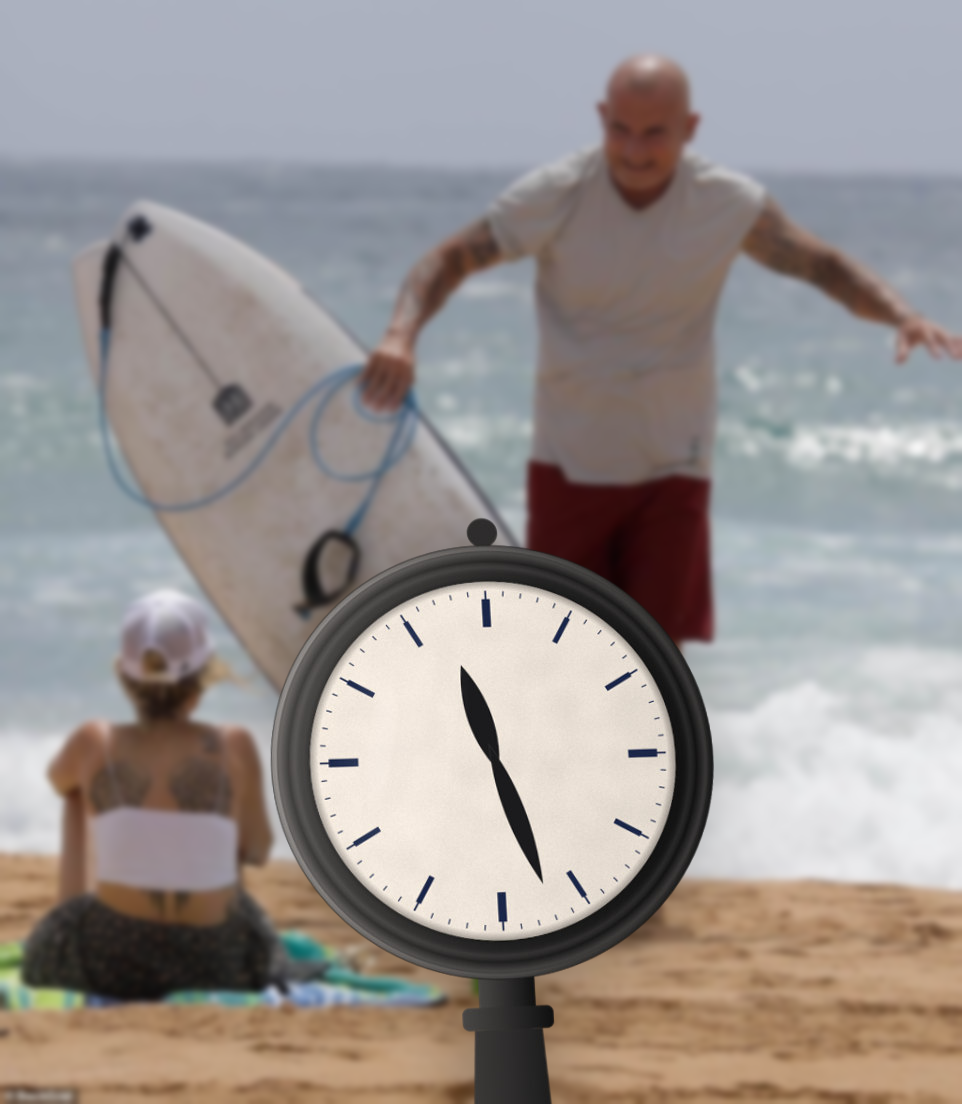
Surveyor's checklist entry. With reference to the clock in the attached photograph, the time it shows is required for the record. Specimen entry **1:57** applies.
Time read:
**11:27**
